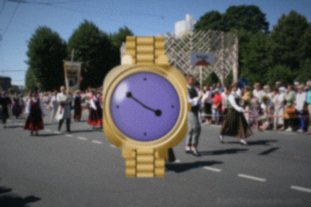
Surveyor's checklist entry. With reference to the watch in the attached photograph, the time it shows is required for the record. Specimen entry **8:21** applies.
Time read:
**3:51**
